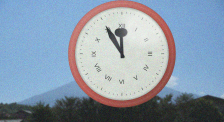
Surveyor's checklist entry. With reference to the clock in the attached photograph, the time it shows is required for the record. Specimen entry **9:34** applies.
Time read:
**11:55**
